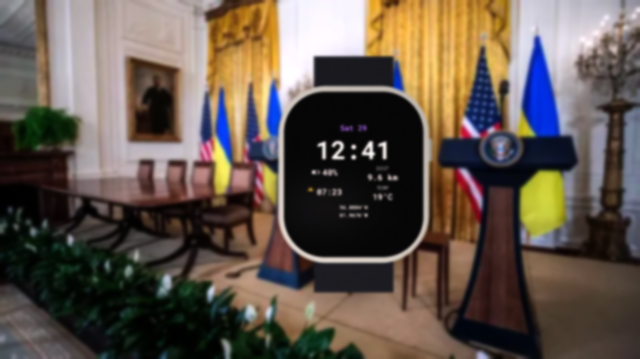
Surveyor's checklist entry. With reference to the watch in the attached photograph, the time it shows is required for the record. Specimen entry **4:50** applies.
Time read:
**12:41**
